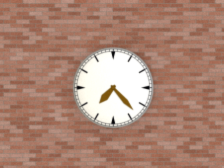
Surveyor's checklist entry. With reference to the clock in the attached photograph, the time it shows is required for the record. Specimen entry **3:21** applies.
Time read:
**7:23**
